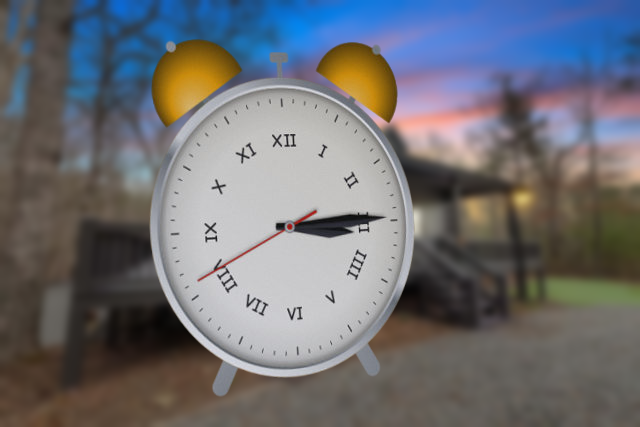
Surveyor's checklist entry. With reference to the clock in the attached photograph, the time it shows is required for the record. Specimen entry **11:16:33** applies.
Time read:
**3:14:41**
